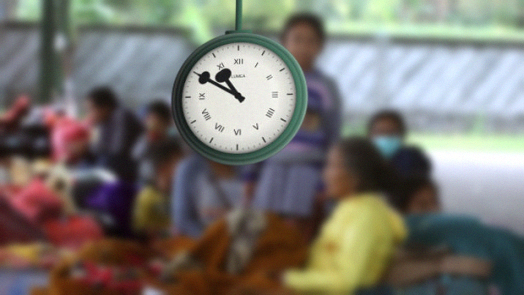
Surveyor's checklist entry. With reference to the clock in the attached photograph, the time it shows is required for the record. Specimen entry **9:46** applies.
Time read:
**10:50**
